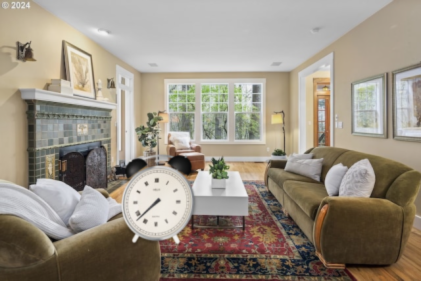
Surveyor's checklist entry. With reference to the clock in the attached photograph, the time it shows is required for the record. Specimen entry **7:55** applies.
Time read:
**7:38**
